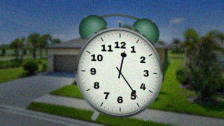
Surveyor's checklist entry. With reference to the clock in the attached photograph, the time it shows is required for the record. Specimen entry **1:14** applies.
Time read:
**12:24**
